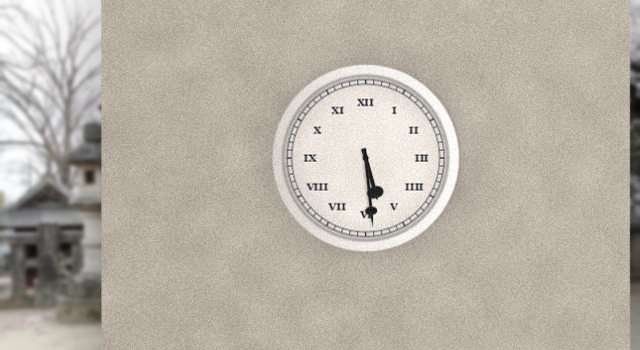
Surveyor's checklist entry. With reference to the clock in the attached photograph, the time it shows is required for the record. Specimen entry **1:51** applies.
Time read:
**5:29**
